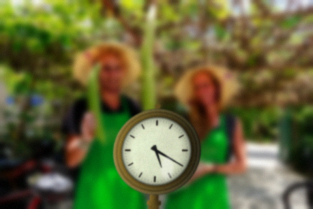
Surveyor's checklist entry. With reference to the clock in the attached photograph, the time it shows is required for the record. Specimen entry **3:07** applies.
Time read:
**5:20**
